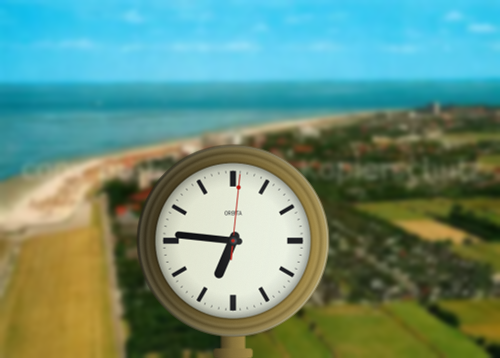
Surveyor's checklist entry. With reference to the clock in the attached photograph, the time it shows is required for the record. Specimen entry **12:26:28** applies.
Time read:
**6:46:01**
